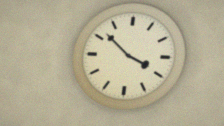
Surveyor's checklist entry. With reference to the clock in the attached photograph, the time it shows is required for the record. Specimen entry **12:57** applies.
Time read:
**3:52**
